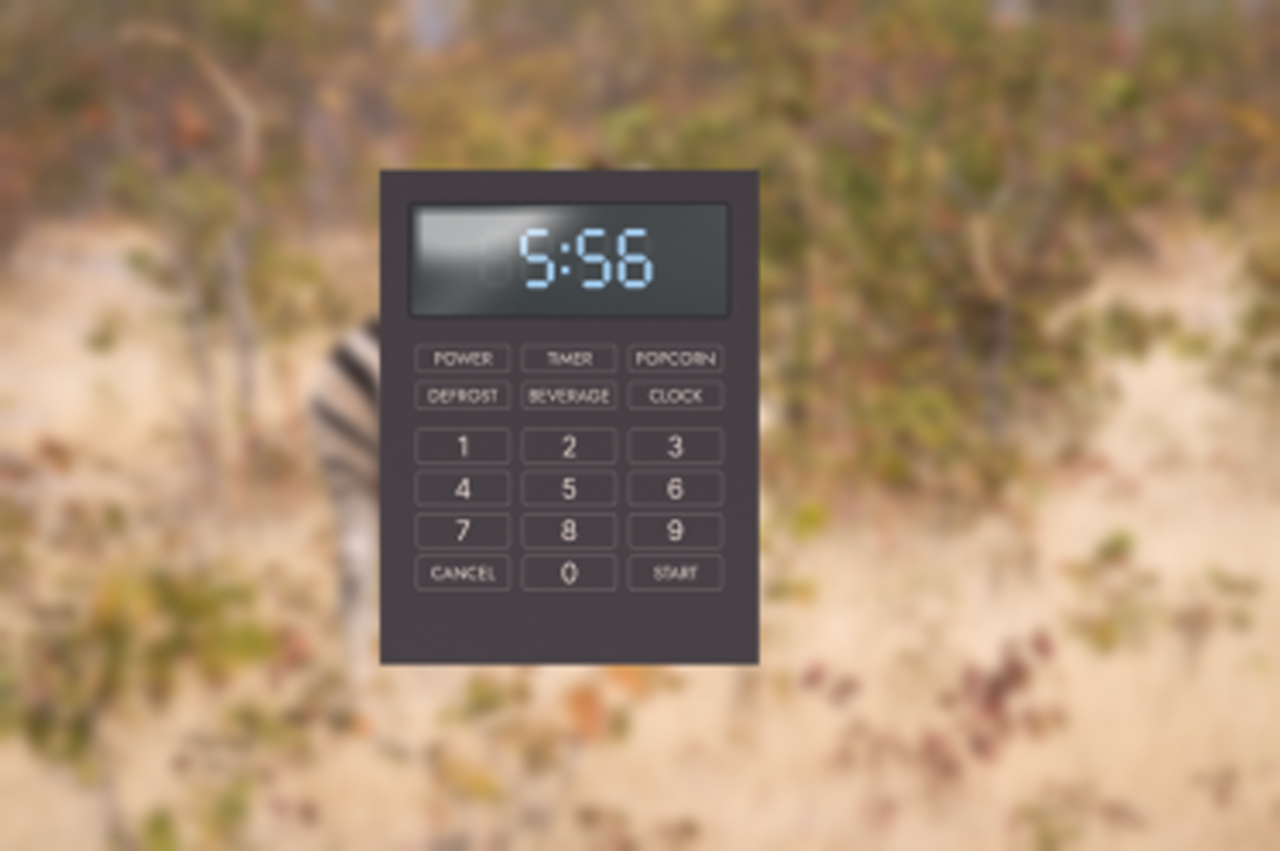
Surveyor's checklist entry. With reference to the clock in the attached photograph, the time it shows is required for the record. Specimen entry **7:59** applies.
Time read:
**5:56**
